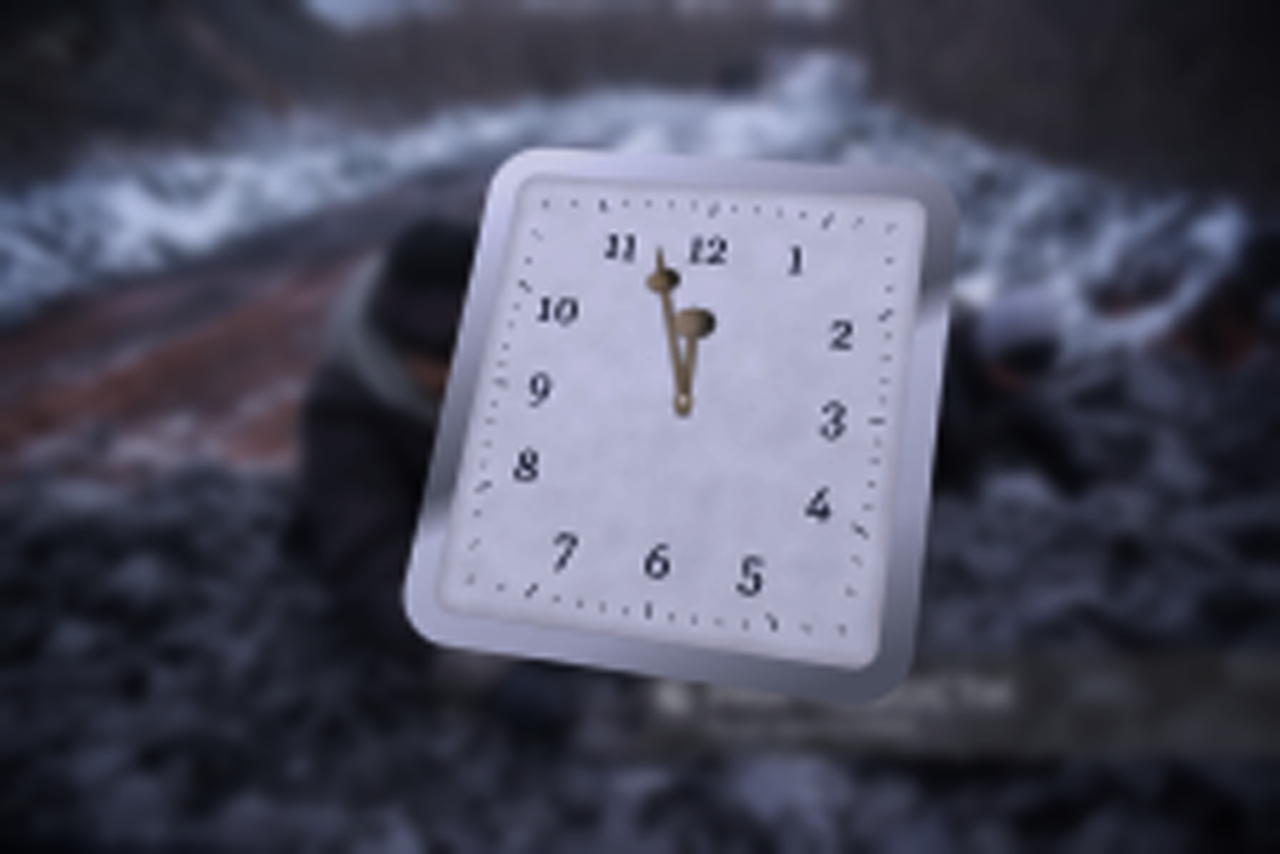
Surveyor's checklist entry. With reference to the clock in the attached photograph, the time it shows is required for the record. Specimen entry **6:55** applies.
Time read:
**11:57**
